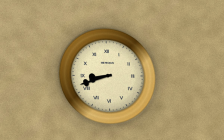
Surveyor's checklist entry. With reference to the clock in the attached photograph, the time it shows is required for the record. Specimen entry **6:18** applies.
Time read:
**8:42**
